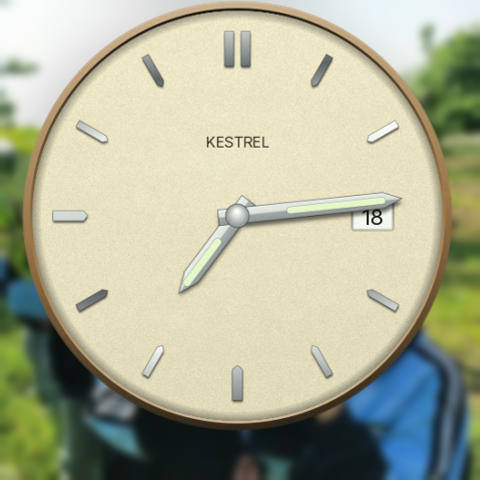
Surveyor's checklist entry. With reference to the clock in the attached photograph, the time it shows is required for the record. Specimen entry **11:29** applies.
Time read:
**7:14**
